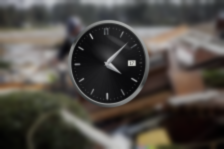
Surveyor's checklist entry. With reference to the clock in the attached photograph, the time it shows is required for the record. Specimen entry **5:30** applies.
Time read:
**4:08**
